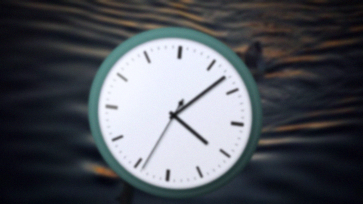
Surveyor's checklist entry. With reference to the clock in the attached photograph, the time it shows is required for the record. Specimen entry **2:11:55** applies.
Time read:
**4:07:34**
